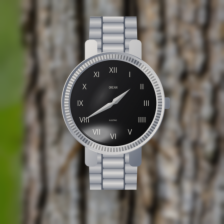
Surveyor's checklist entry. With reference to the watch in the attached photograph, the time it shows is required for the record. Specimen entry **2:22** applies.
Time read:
**1:40**
